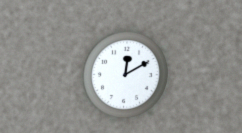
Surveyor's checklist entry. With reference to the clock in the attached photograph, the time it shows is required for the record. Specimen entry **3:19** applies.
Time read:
**12:10**
